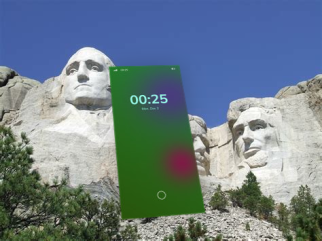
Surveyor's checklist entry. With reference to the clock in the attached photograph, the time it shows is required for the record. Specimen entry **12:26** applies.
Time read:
**0:25**
